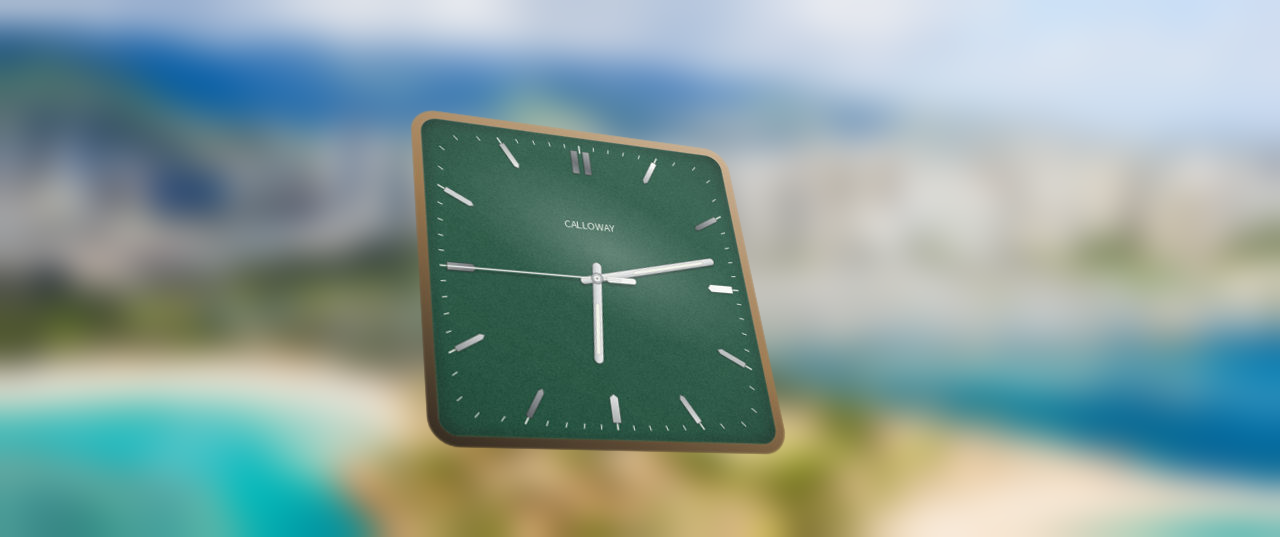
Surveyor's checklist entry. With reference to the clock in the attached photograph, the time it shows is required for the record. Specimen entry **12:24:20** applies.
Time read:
**6:12:45**
